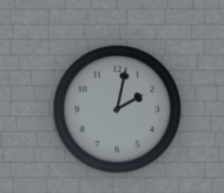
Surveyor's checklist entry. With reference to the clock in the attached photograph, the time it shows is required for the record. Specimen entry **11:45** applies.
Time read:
**2:02**
